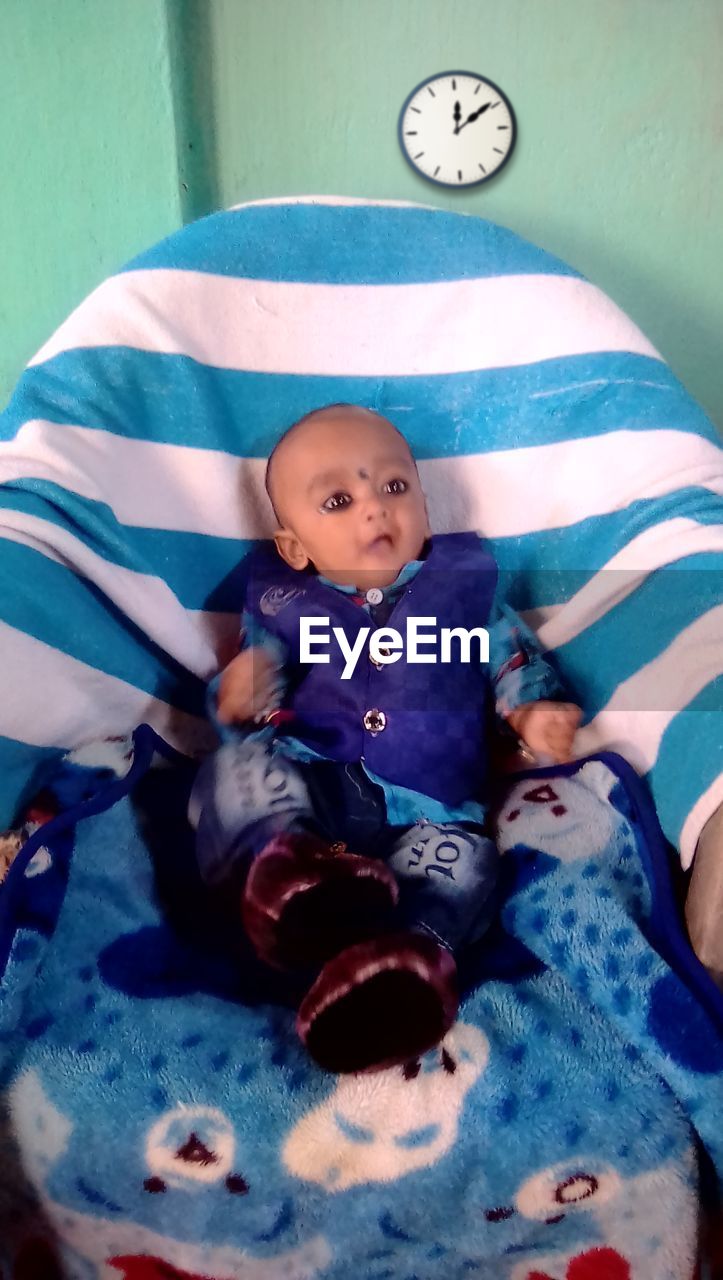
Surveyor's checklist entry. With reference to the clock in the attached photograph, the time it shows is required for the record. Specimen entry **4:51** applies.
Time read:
**12:09**
